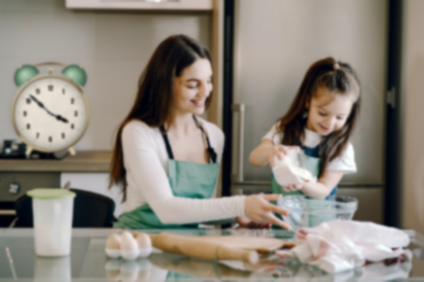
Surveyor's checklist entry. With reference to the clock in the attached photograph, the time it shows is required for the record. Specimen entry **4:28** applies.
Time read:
**3:52**
